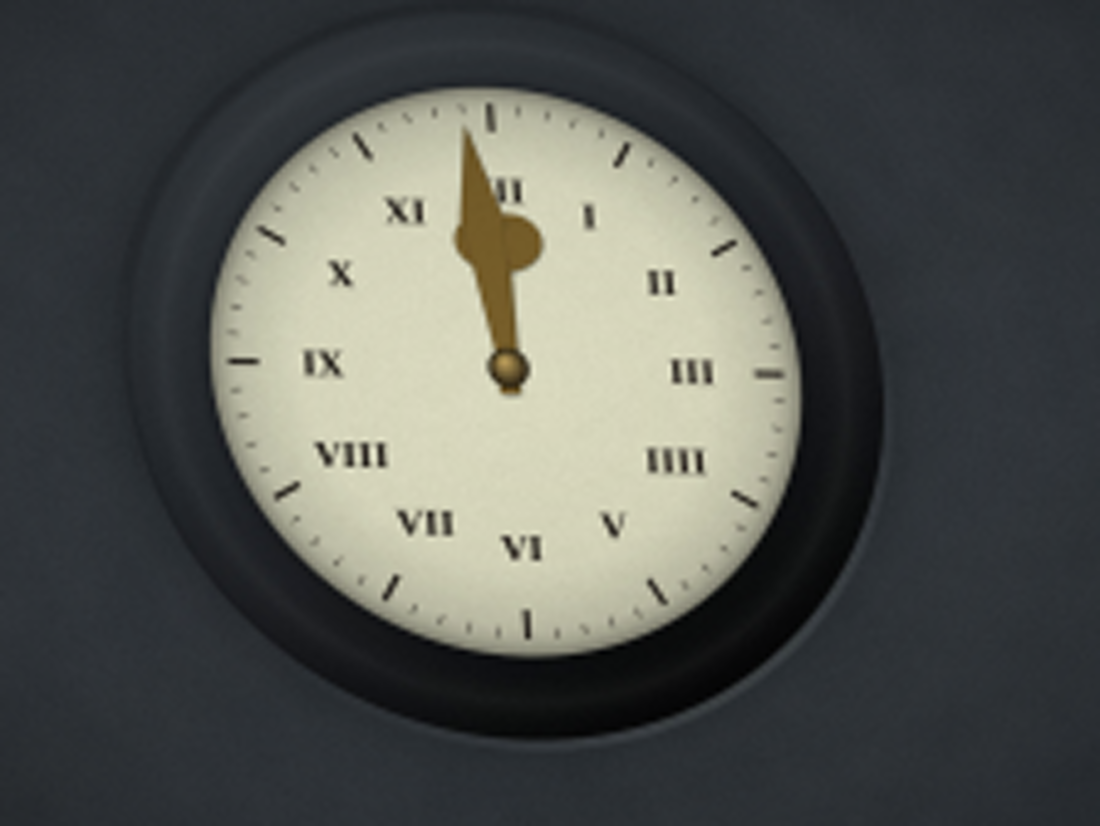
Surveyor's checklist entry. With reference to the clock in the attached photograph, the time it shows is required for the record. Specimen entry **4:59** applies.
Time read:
**11:59**
